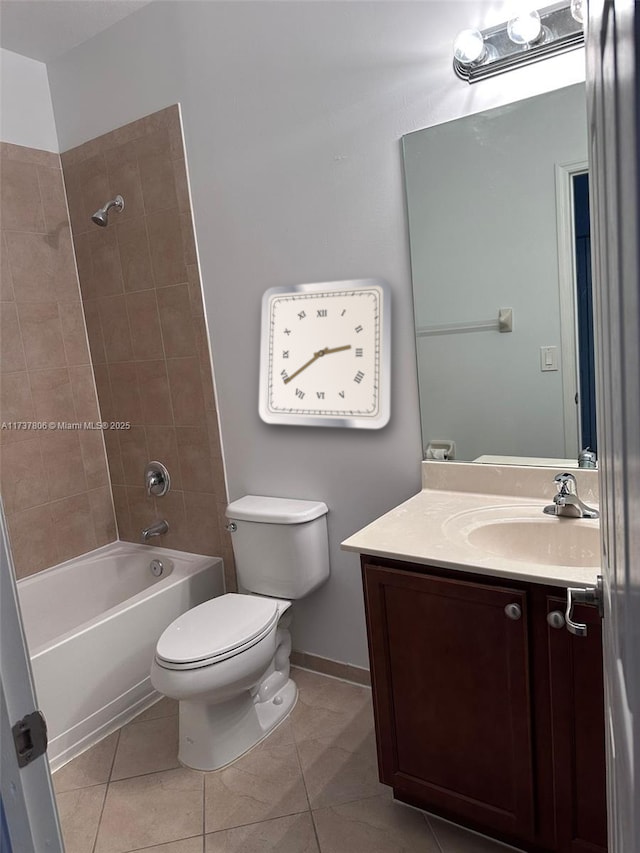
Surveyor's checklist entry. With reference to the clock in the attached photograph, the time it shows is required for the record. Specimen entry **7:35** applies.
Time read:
**2:39**
